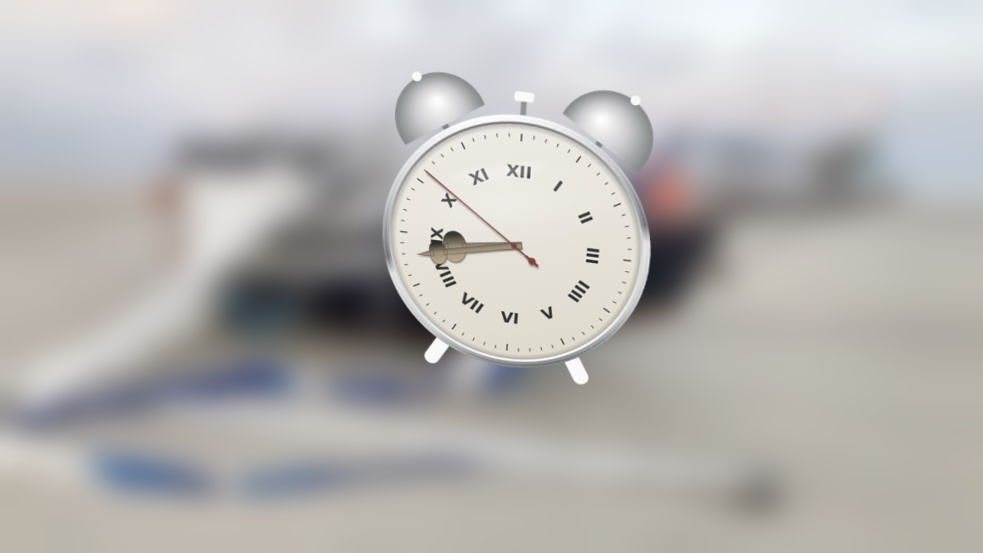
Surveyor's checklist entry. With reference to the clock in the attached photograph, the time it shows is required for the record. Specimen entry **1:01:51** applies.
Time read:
**8:42:51**
